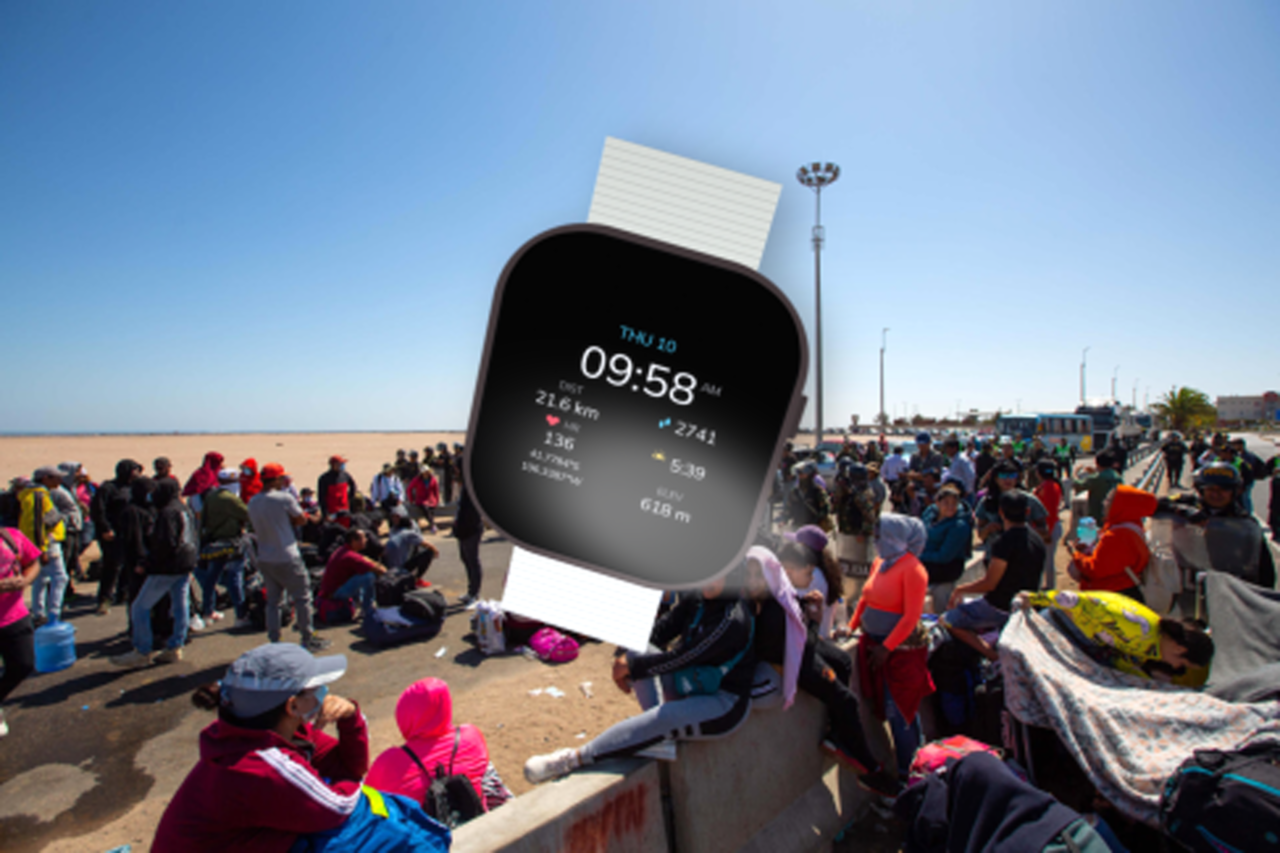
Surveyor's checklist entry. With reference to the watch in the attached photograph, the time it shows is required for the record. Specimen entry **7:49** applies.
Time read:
**9:58**
